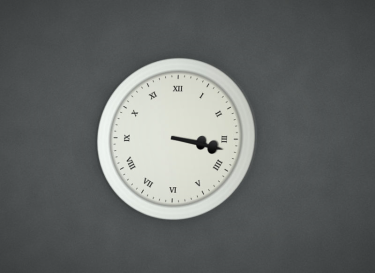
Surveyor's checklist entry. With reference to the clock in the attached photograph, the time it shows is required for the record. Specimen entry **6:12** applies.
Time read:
**3:17**
